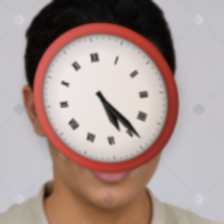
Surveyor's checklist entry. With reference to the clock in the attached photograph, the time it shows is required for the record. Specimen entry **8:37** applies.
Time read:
**5:24**
